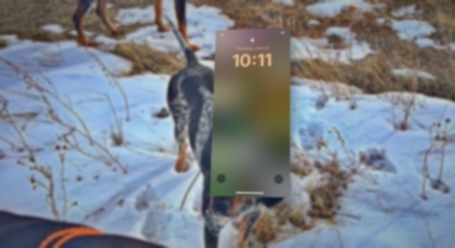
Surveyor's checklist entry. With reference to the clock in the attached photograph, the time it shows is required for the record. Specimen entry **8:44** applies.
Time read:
**10:11**
